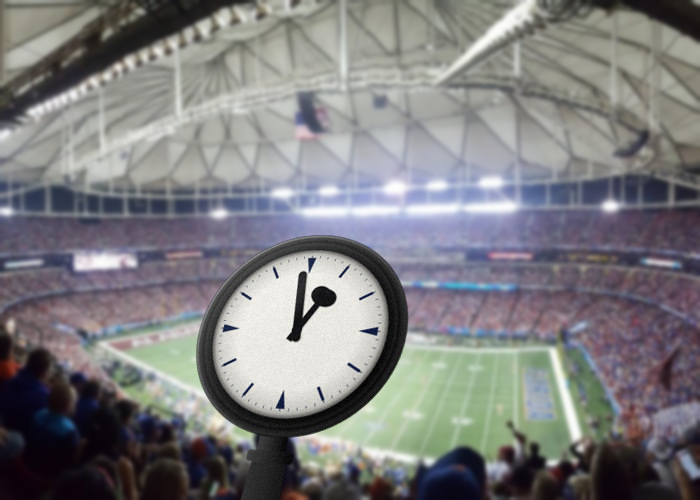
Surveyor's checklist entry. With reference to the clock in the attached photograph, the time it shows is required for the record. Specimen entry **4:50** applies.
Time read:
**12:59**
